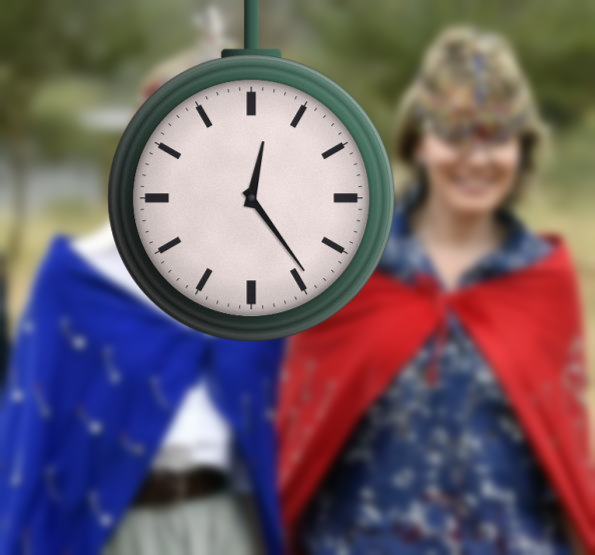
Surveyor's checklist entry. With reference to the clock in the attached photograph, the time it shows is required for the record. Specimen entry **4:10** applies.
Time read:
**12:24**
